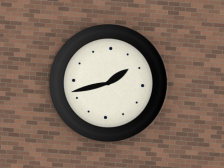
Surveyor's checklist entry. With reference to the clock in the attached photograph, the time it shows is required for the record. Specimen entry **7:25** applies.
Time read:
**1:42**
